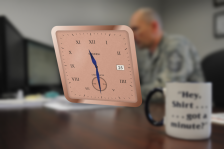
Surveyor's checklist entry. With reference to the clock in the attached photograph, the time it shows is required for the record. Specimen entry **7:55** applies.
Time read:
**11:30**
